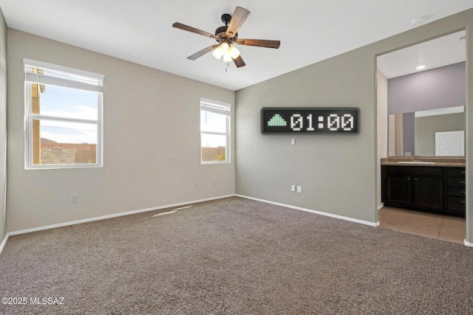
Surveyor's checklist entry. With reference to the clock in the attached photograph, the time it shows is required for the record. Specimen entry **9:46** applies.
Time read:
**1:00**
